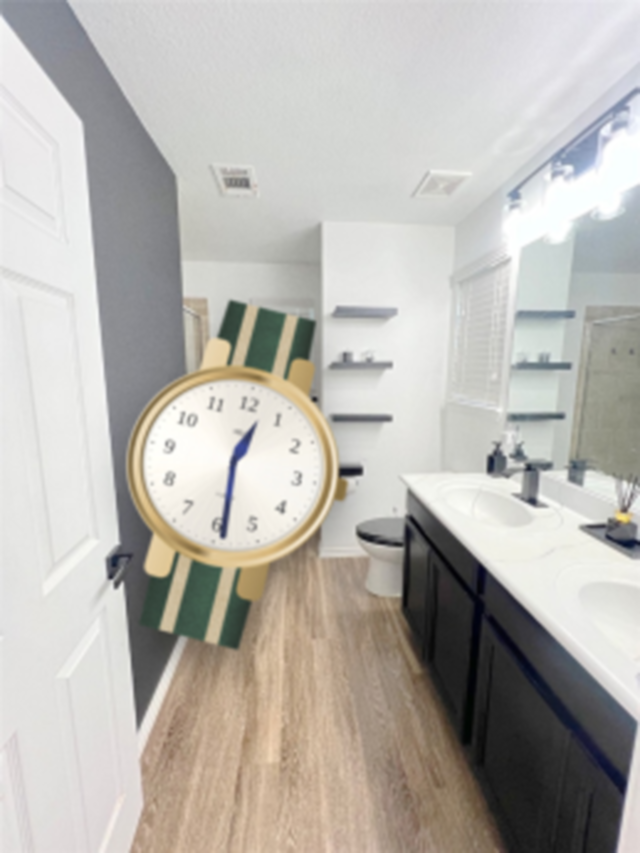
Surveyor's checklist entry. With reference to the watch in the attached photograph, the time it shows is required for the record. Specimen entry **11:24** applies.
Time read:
**12:29**
